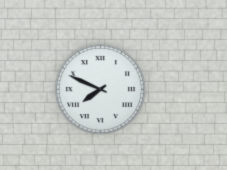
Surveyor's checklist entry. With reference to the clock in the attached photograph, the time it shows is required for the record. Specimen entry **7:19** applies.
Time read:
**7:49**
